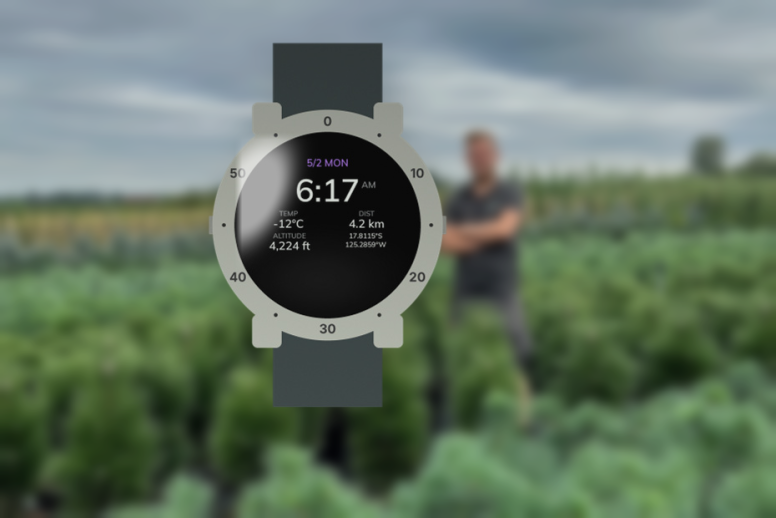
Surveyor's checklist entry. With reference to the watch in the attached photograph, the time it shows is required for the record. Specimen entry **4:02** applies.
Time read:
**6:17**
